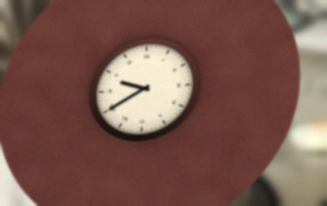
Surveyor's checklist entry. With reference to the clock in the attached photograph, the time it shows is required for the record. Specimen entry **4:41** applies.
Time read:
**9:40**
